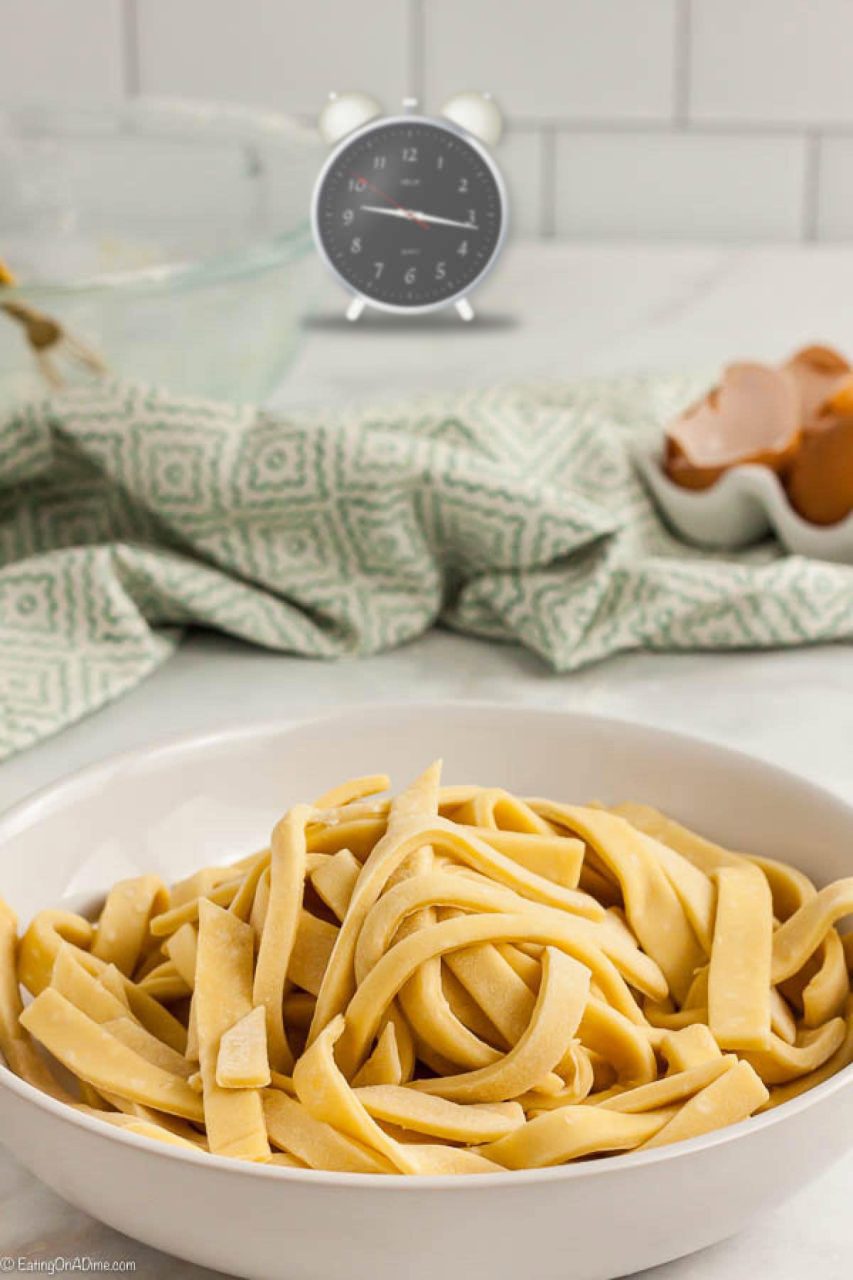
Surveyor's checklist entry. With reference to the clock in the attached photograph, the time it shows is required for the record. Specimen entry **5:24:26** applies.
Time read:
**9:16:51**
